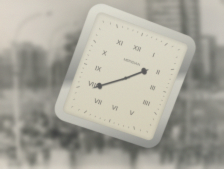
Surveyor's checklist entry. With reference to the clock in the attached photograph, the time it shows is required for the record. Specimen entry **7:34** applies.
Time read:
**1:39**
